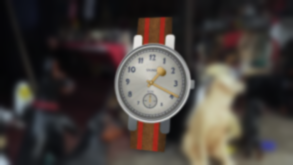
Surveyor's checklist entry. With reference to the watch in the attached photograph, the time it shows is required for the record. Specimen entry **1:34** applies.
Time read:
**1:19**
